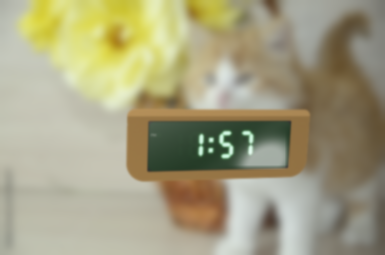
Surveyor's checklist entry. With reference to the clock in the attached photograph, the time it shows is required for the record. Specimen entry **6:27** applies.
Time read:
**1:57**
